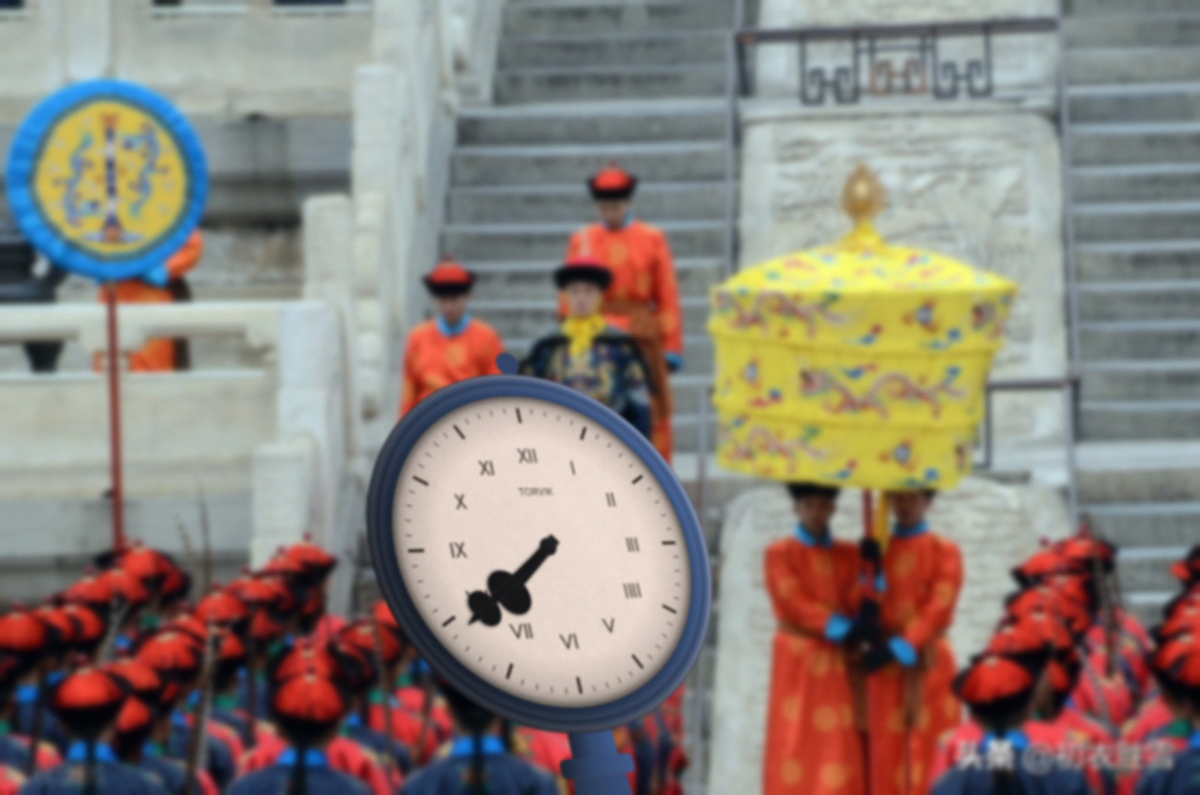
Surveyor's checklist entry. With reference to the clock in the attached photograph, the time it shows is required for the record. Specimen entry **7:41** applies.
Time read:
**7:39**
